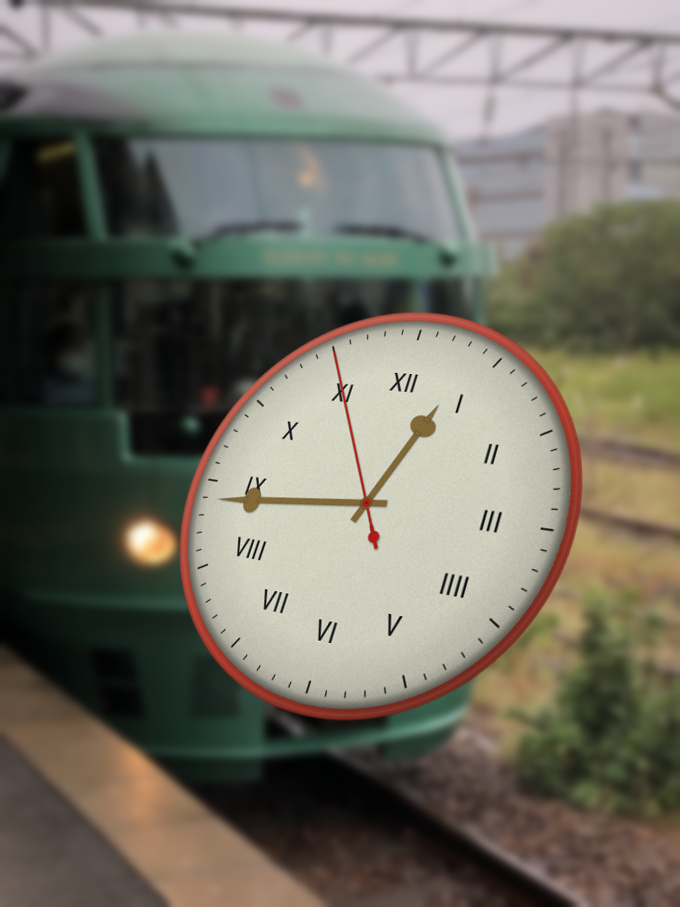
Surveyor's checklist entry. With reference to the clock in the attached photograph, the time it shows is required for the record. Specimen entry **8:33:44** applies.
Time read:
**12:43:55**
